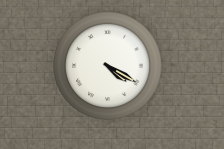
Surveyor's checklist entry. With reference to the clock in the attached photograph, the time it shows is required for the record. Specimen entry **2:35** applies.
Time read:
**4:20**
